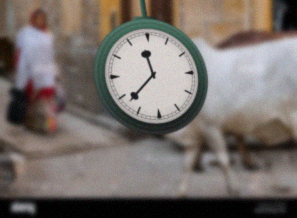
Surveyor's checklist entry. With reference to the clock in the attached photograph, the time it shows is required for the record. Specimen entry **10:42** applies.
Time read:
**11:38**
